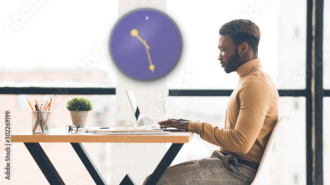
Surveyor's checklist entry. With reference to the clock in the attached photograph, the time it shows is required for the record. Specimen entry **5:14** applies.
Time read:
**10:27**
